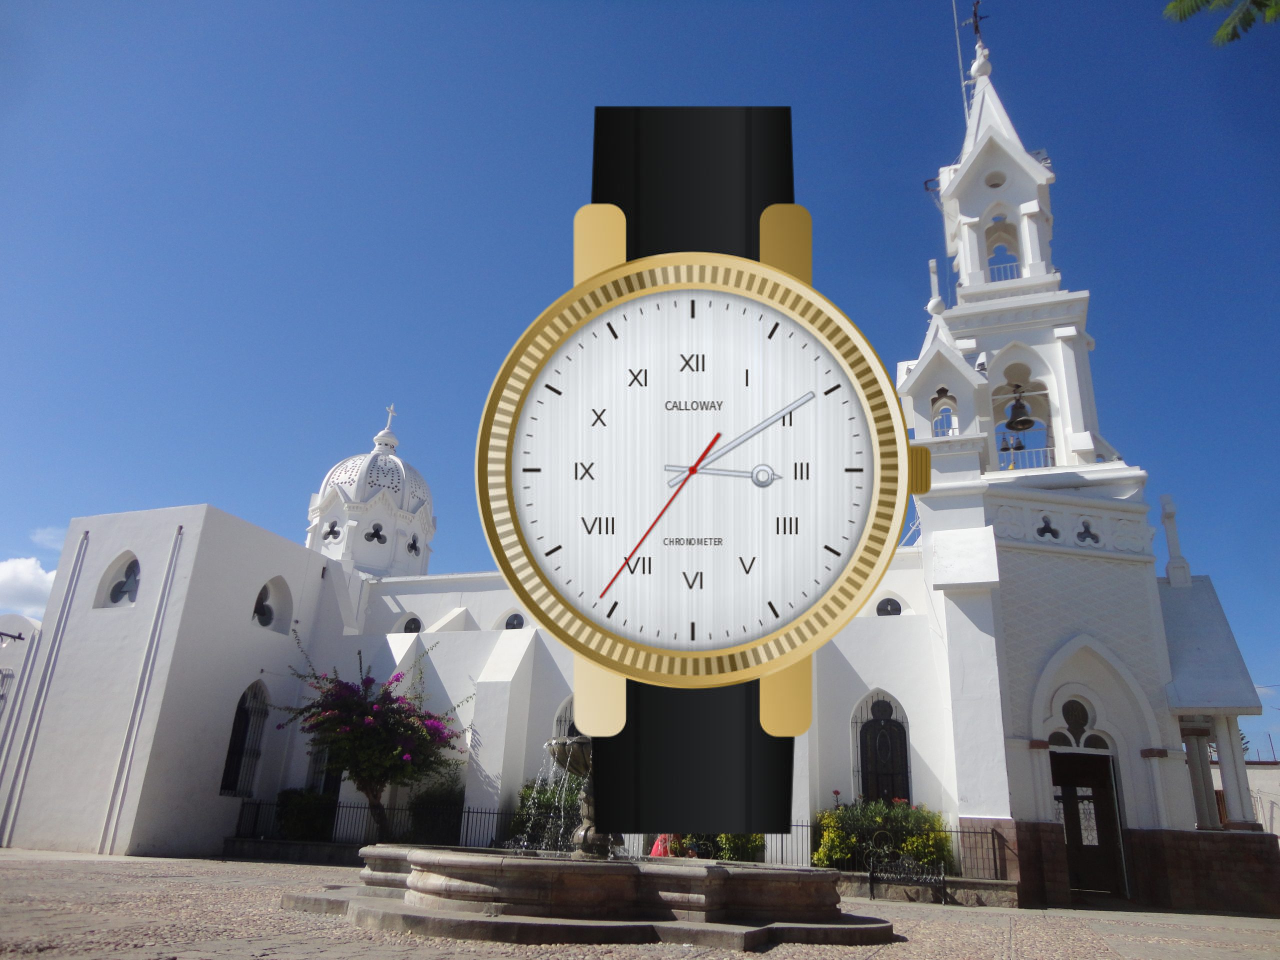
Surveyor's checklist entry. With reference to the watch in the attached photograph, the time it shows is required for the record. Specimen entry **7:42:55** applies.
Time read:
**3:09:36**
